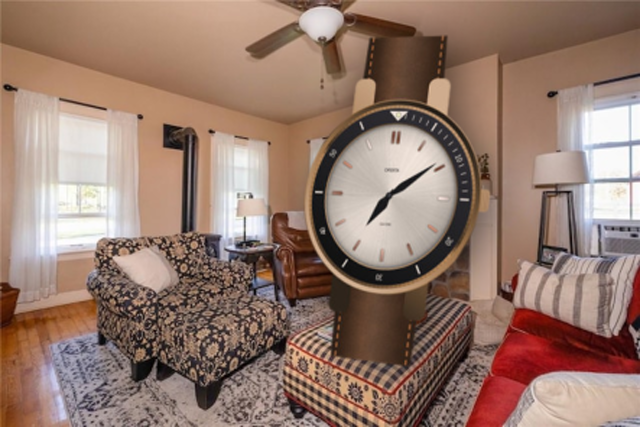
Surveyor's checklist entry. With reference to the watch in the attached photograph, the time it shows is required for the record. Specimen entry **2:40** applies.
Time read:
**7:09**
